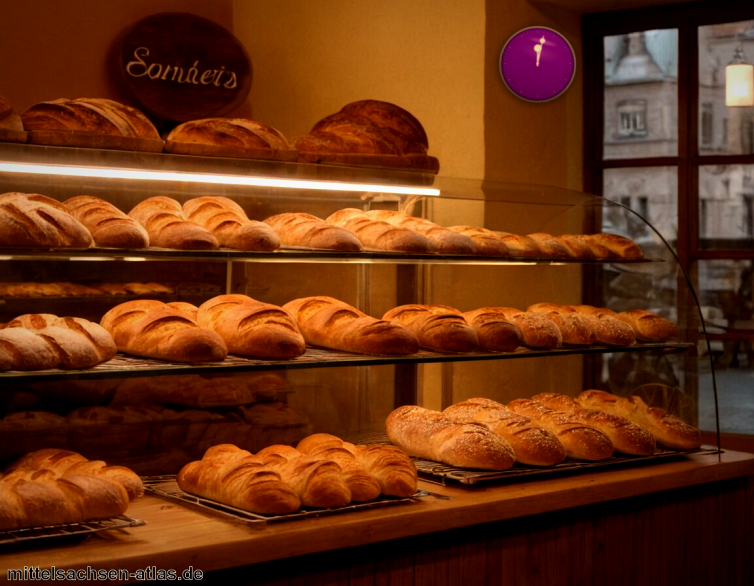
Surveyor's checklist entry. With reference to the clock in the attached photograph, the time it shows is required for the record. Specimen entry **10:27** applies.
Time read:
**12:02**
